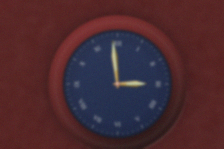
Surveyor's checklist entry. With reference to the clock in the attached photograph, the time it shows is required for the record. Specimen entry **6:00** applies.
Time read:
**2:59**
